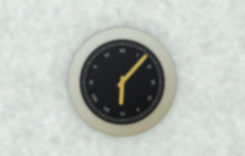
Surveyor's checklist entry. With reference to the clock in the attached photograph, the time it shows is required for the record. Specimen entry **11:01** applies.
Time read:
**6:07**
